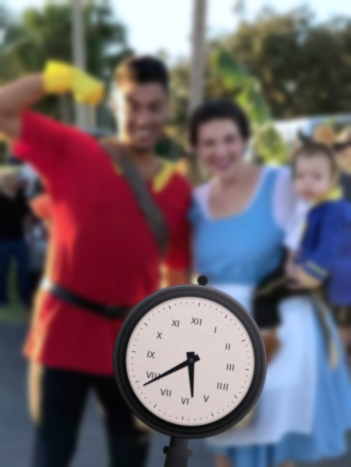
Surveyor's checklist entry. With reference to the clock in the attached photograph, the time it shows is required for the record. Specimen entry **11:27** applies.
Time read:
**5:39**
